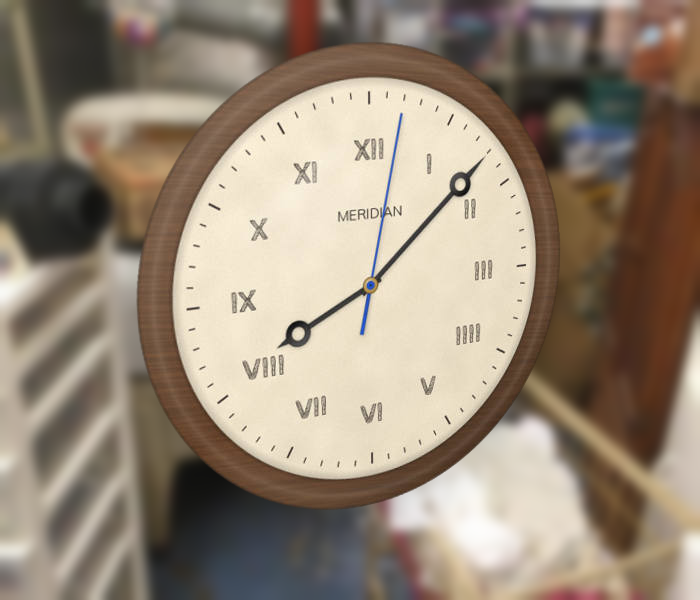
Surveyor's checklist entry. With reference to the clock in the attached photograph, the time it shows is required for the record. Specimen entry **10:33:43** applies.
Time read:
**8:08:02**
